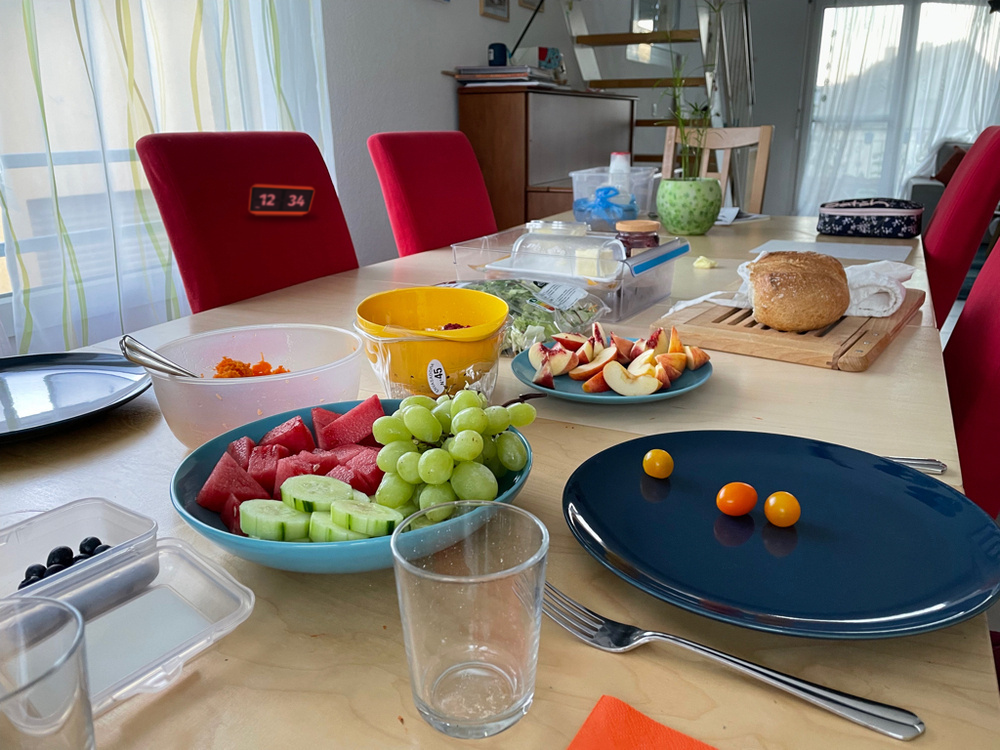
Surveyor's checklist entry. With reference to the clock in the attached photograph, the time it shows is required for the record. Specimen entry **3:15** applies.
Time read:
**12:34**
